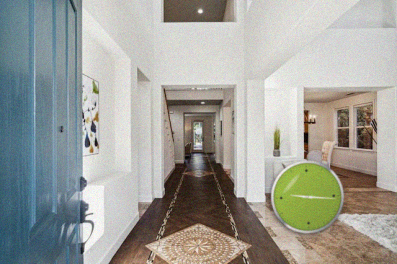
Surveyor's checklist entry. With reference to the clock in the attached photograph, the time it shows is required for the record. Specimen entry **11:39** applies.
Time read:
**9:16**
